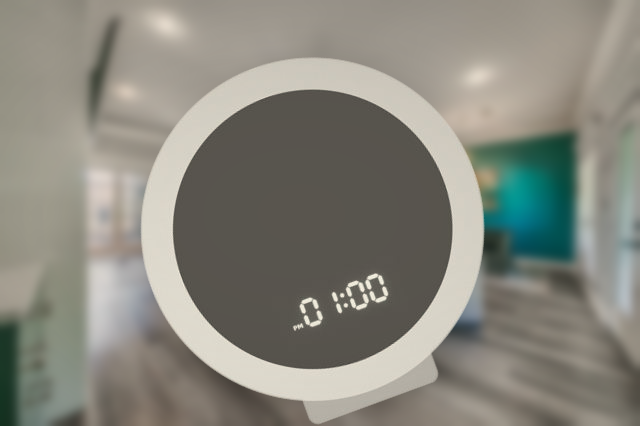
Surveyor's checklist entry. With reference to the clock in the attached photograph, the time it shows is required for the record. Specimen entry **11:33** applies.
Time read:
**1:00**
